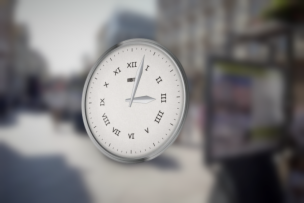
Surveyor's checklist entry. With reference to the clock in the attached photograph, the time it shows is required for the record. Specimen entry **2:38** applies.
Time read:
**3:03**
